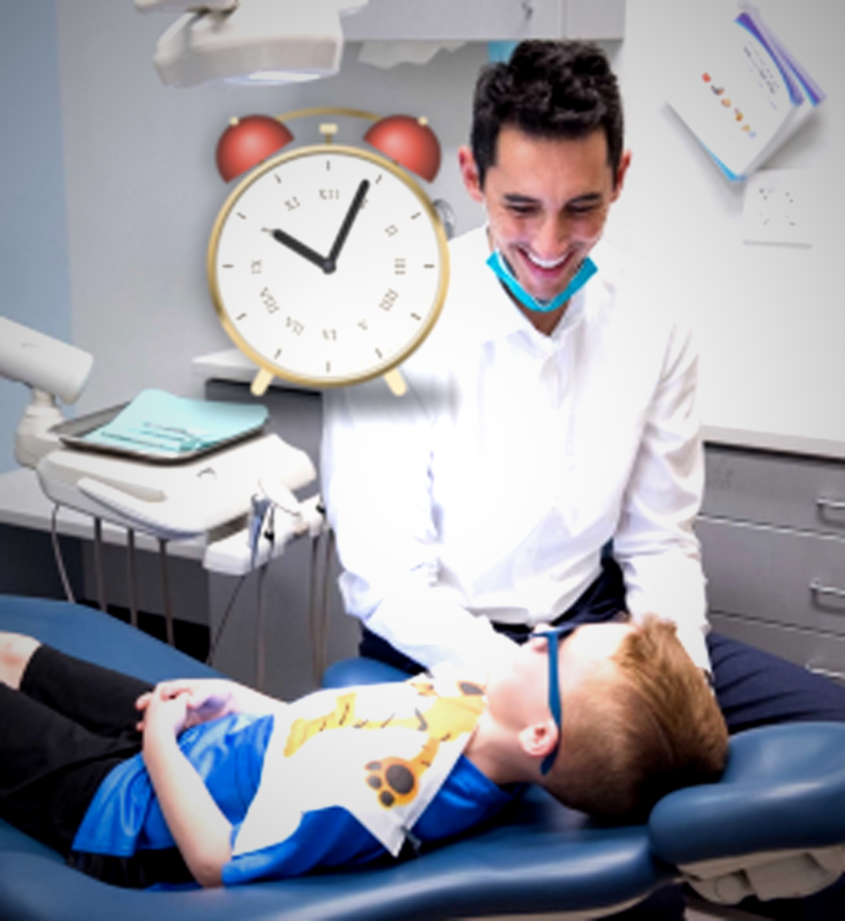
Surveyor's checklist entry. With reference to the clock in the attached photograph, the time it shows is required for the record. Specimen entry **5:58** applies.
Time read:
**10:04**
